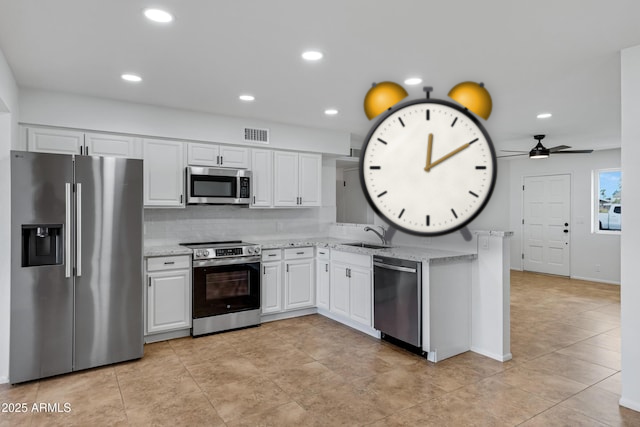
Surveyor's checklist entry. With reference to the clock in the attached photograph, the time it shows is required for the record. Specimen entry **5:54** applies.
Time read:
**12:10**
